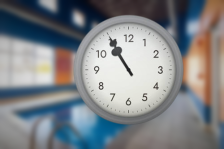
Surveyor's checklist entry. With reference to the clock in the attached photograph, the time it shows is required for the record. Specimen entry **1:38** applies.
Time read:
**10:55**
